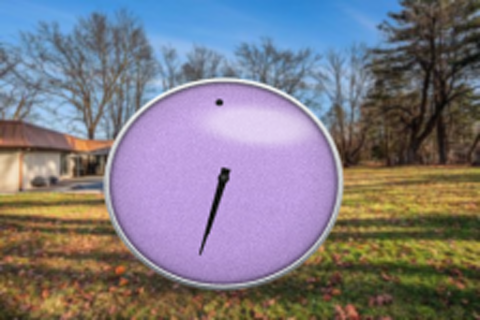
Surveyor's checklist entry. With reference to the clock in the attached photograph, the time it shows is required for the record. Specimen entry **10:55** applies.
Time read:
**6:33**
